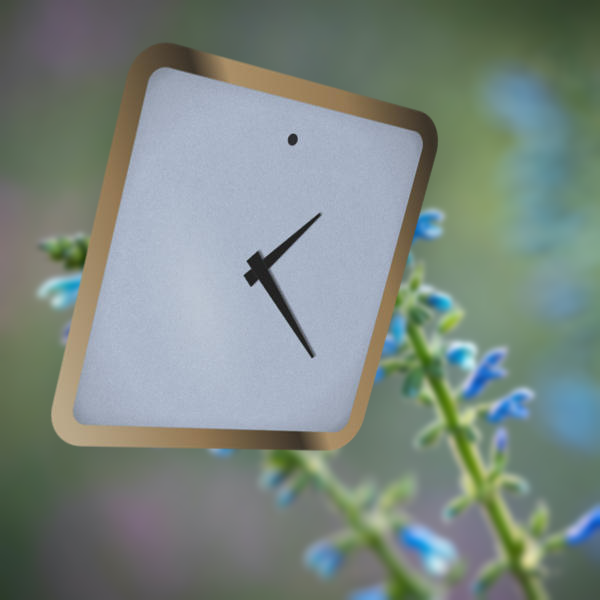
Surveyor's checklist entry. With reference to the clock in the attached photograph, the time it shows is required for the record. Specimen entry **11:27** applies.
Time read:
**1:22**
